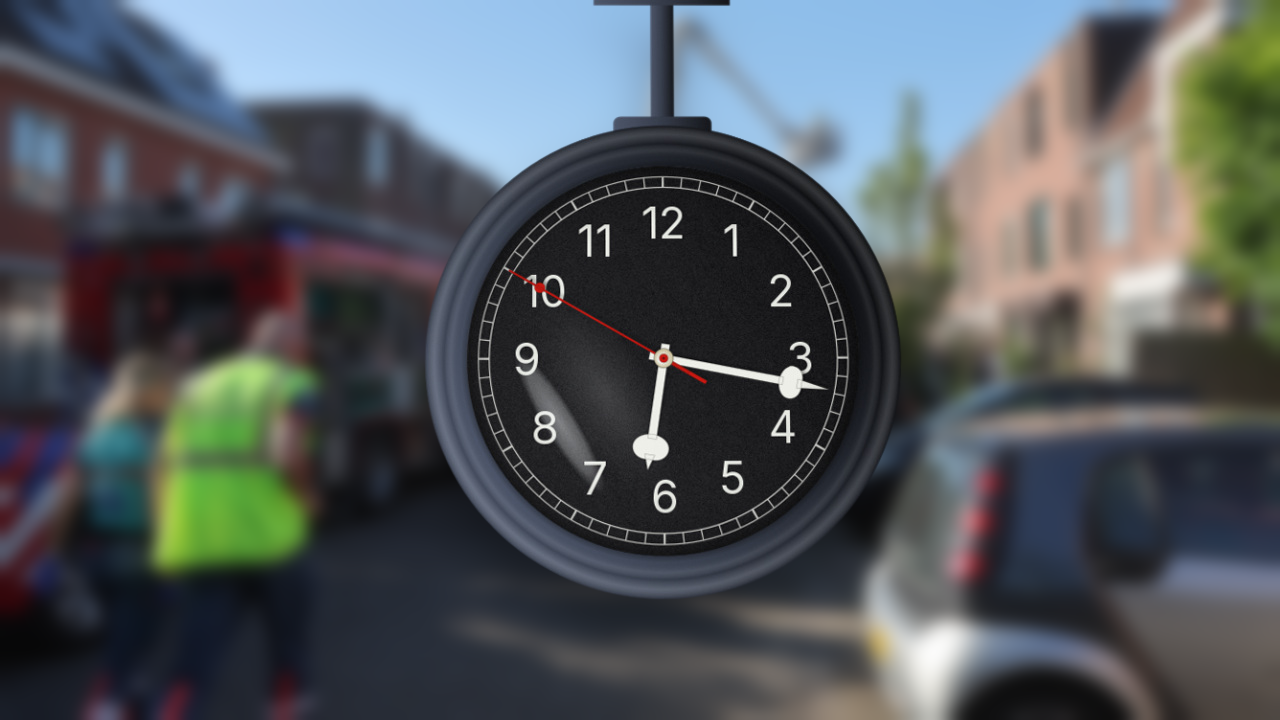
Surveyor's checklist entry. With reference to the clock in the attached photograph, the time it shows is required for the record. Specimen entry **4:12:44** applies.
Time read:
**6:16:50**
